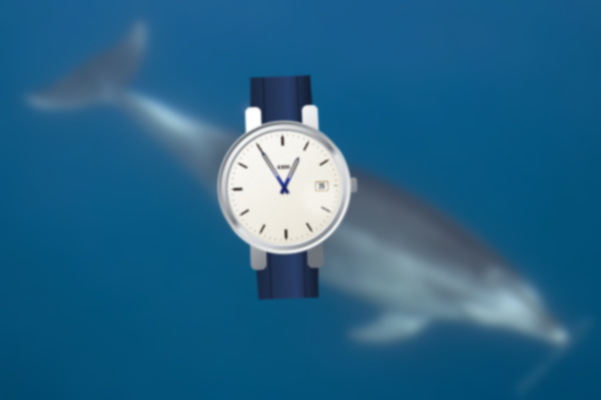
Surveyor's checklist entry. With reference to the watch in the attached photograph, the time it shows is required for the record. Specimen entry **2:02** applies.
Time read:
**12:55**
